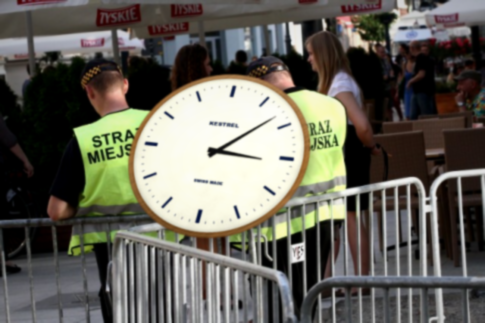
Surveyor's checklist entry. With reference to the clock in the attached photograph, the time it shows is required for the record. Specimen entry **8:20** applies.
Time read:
**3:08**
